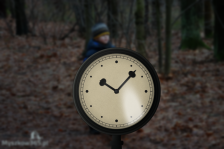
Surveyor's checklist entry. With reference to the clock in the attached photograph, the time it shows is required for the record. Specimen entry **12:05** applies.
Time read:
**10:07**
